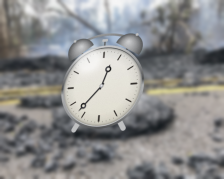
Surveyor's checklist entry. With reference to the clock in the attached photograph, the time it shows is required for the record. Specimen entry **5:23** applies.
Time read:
**12:37**
